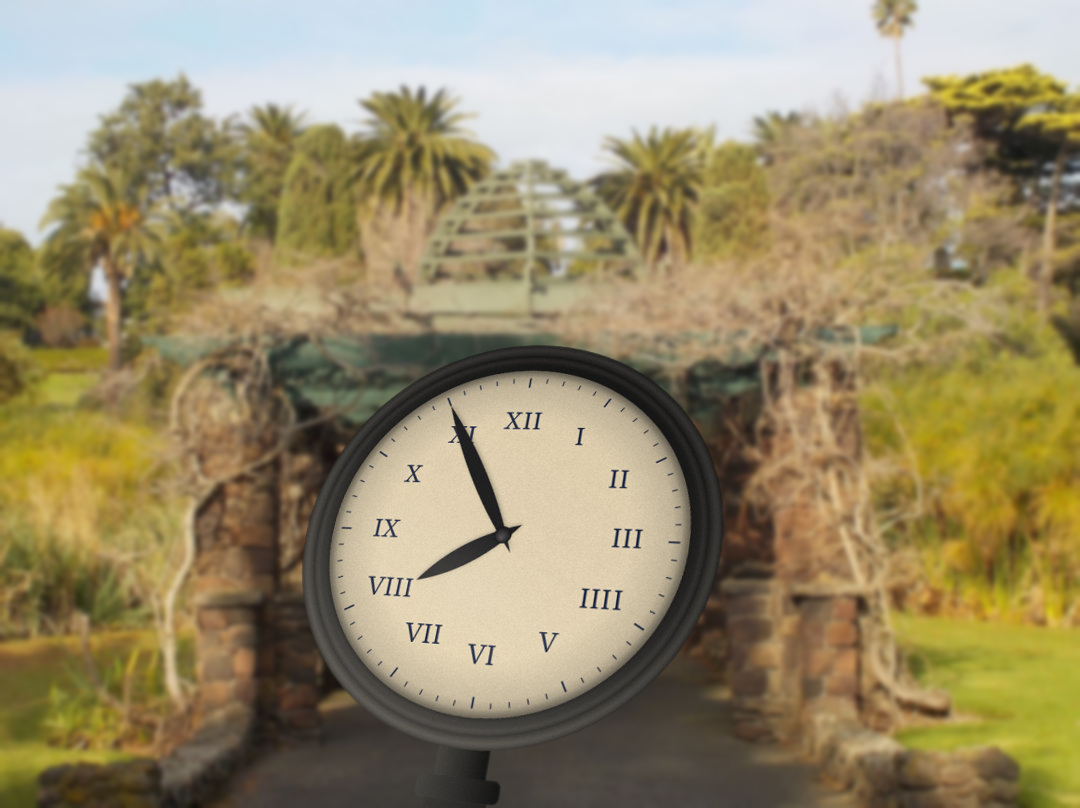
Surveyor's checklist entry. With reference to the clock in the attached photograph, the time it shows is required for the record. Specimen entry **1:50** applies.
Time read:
**7:55**
